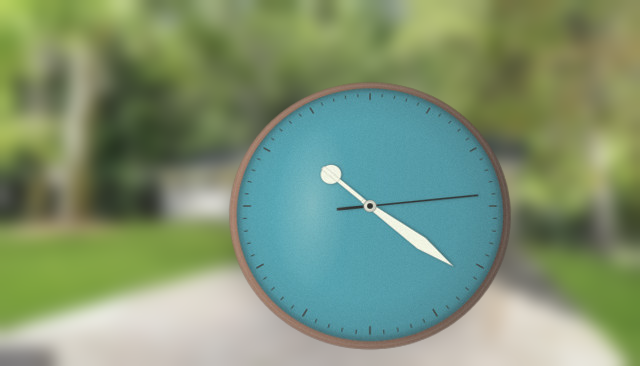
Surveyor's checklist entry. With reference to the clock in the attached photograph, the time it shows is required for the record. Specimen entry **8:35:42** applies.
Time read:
**10:21:14**
